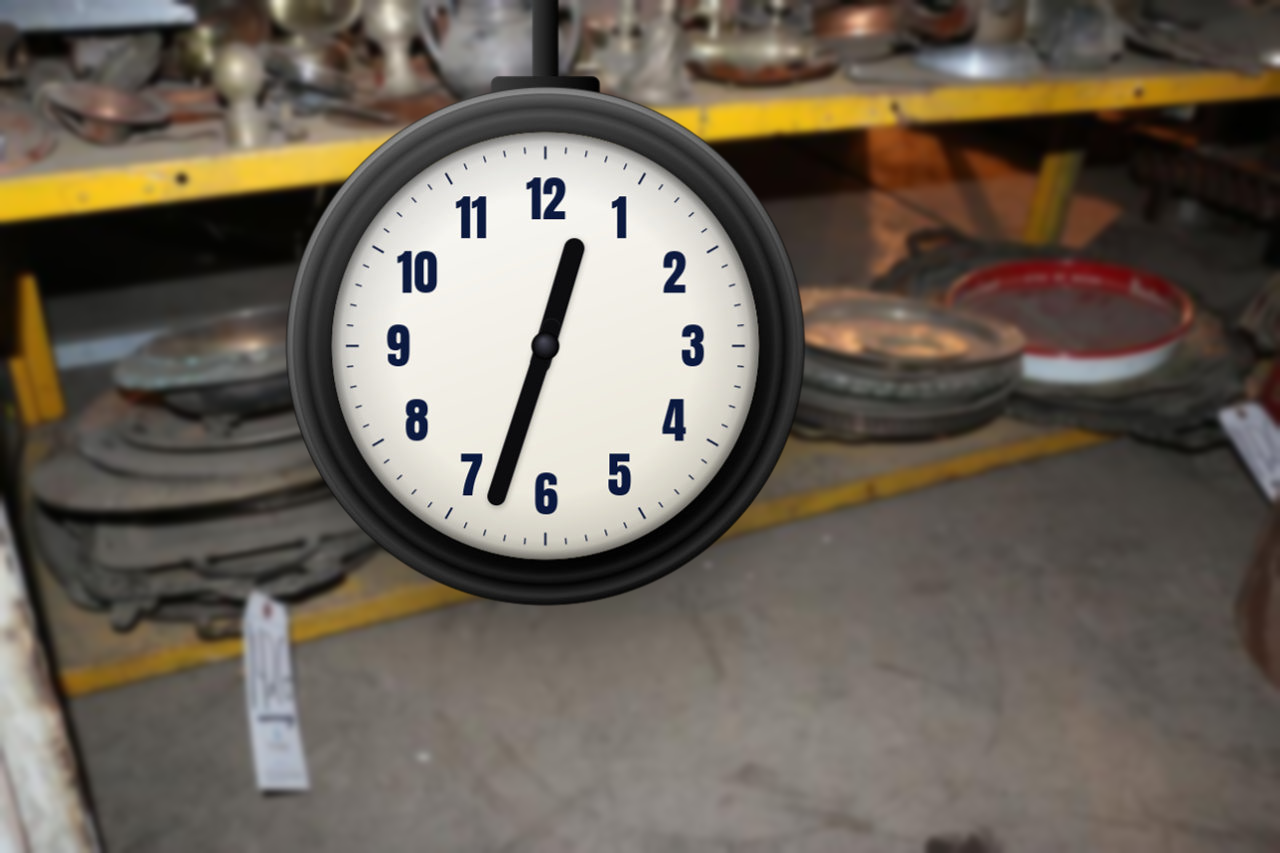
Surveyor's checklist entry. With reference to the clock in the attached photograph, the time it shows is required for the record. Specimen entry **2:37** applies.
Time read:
**12:33**
